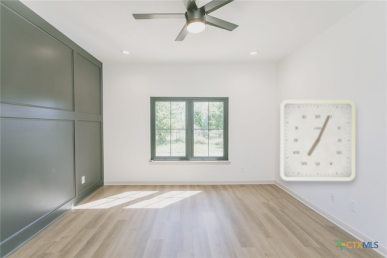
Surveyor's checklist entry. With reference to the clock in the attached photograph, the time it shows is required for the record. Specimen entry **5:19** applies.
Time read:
**7:04**
